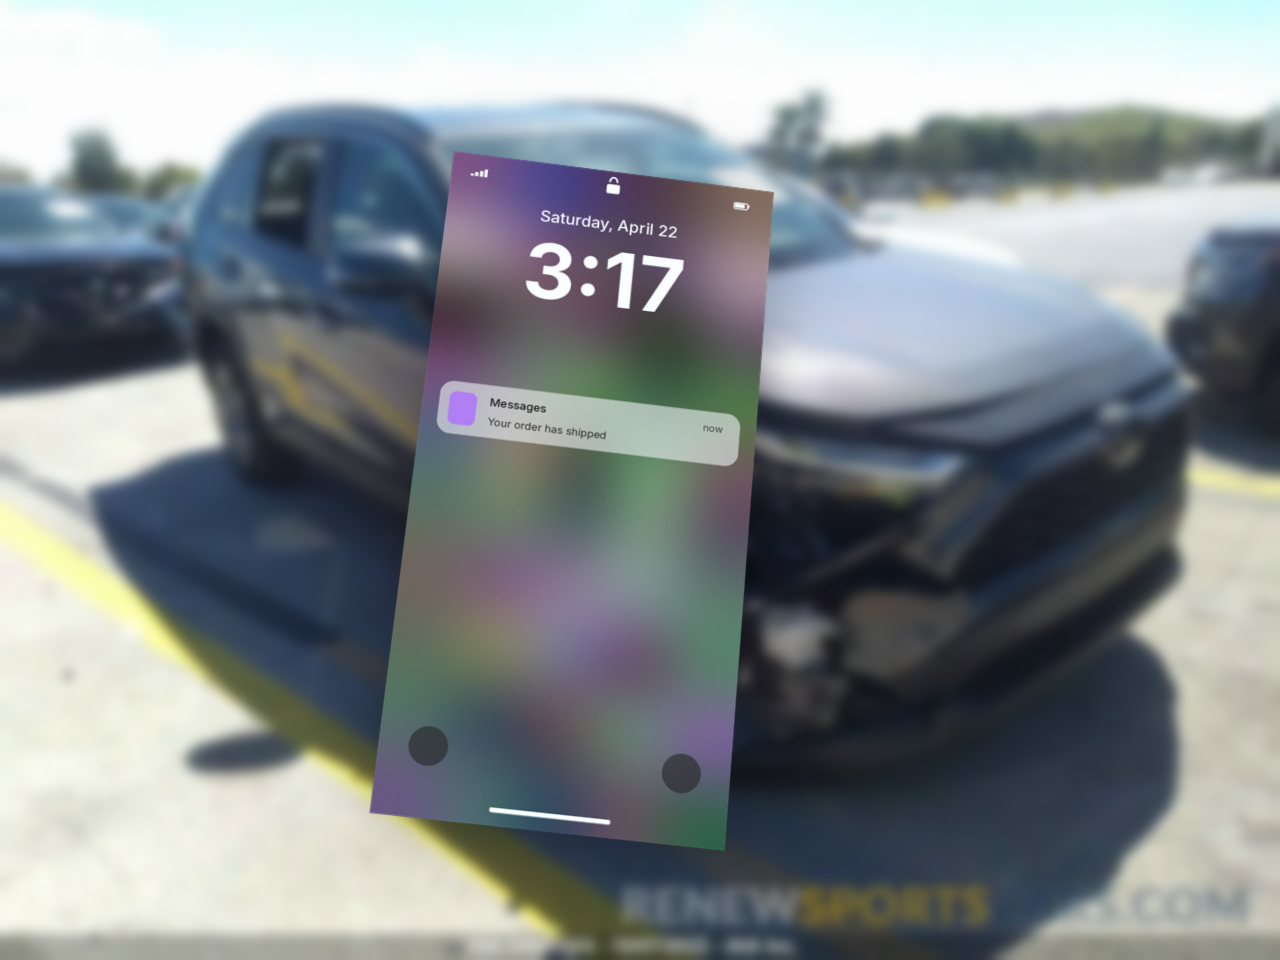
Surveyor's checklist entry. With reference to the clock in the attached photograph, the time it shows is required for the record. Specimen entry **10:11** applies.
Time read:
**3:17**
